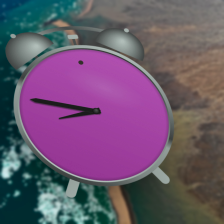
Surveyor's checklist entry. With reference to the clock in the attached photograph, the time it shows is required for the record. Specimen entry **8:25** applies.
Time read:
**8:48**
